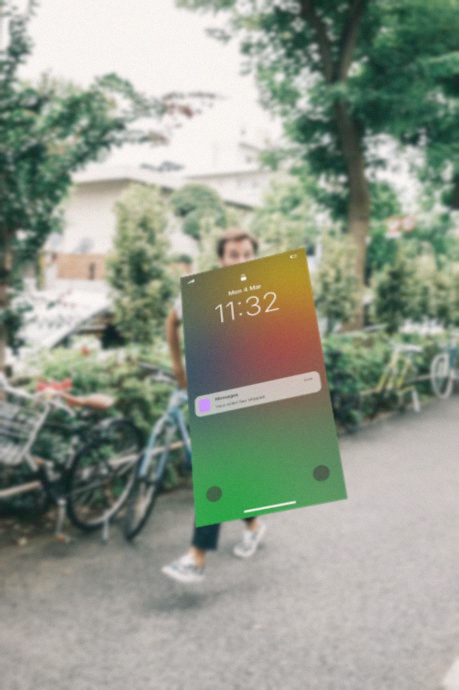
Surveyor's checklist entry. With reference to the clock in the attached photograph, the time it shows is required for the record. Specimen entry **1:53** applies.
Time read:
**11:32**
